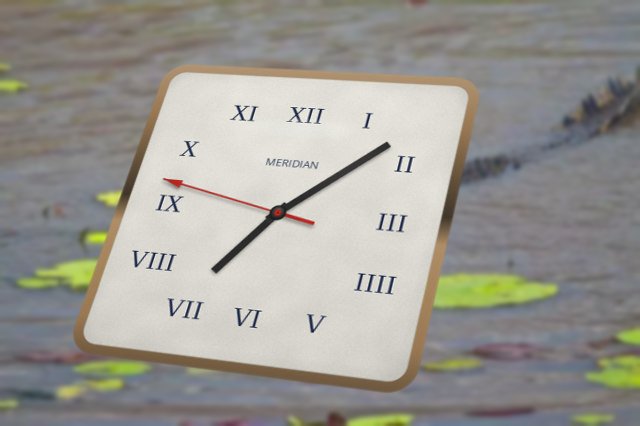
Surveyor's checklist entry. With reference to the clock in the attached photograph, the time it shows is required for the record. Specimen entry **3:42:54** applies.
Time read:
**7:07:47**
